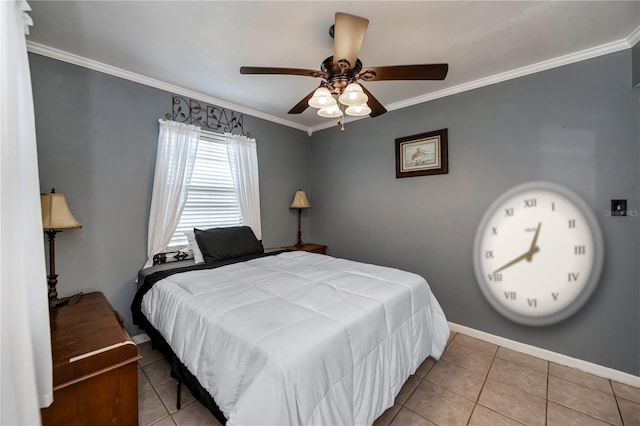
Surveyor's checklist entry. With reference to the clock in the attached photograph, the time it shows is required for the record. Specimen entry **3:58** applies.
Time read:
**12:41**
